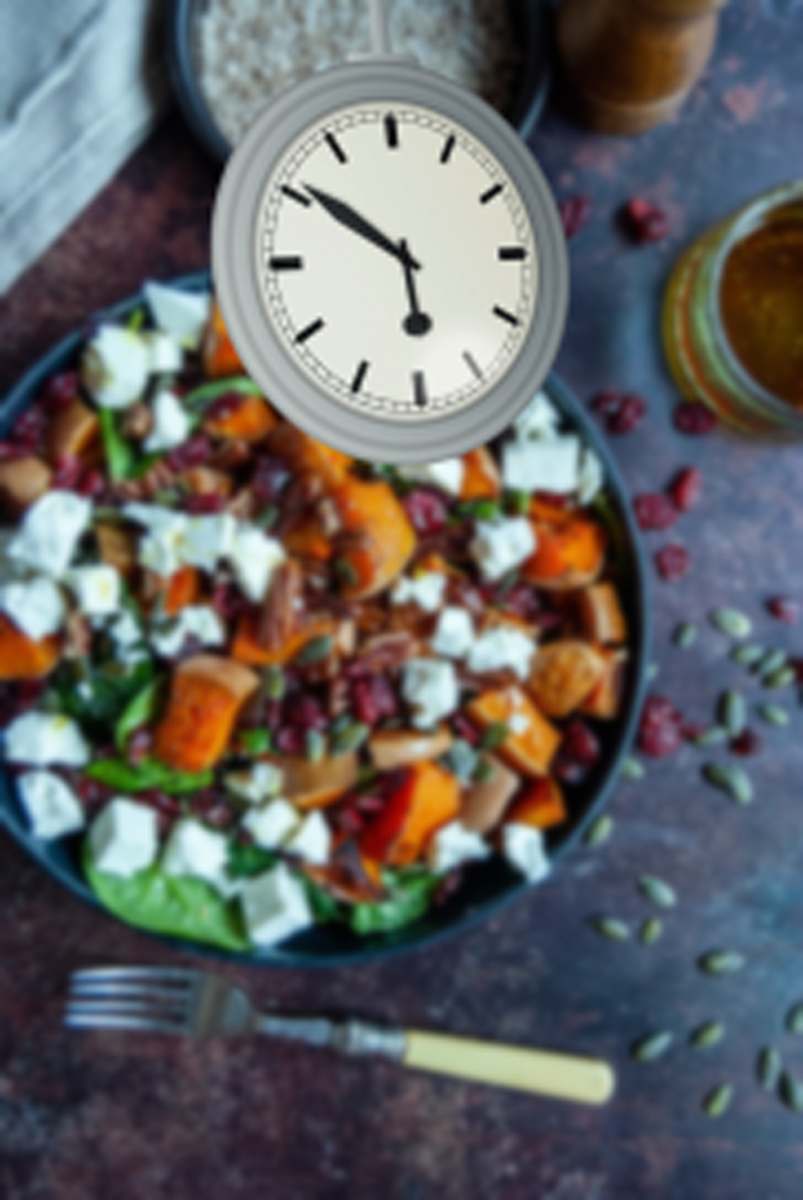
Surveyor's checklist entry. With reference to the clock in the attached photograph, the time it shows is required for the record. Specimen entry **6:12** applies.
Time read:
**5:51**
